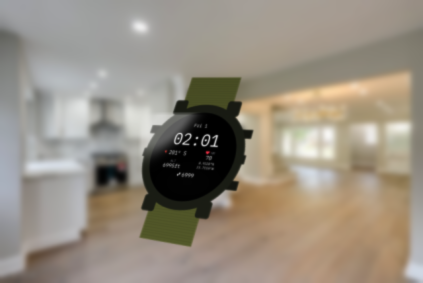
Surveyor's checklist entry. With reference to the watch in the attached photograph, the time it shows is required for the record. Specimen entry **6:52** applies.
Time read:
**2:01**
